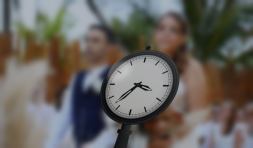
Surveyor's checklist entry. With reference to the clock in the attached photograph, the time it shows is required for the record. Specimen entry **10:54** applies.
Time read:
**3:37**
